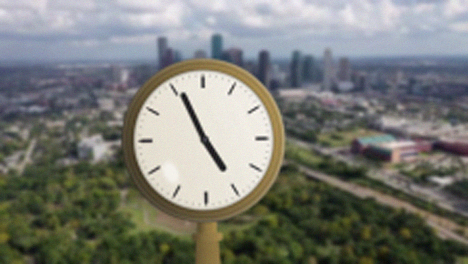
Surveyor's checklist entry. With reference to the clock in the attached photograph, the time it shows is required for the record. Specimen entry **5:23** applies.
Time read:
**4:56**
